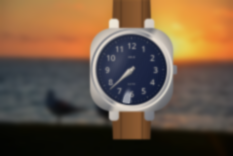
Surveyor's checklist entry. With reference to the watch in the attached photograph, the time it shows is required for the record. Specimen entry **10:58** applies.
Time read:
**7:38**
